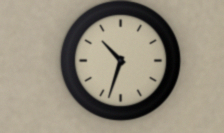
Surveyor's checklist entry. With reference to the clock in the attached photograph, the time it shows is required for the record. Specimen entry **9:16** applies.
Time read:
**10:33**
